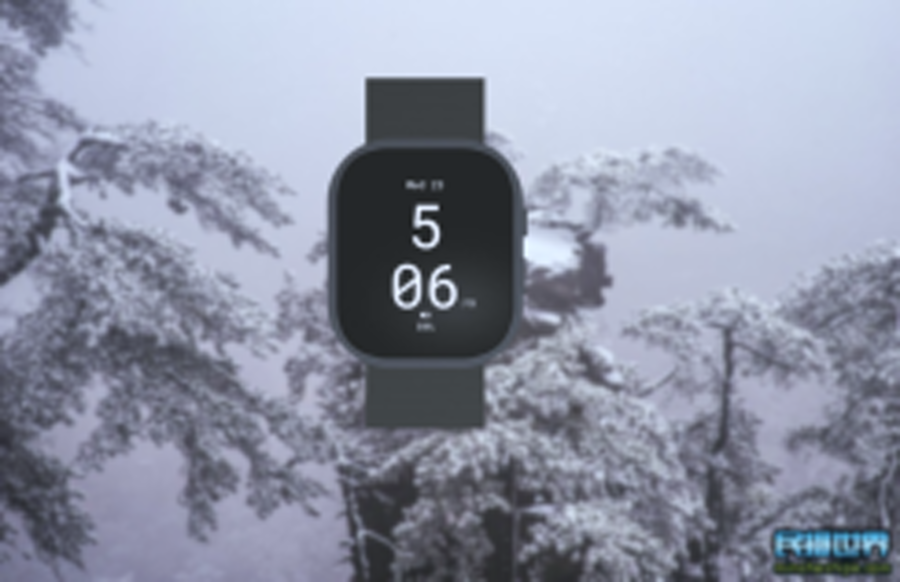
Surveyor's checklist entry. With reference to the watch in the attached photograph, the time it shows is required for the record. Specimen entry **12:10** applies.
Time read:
**5:06**
